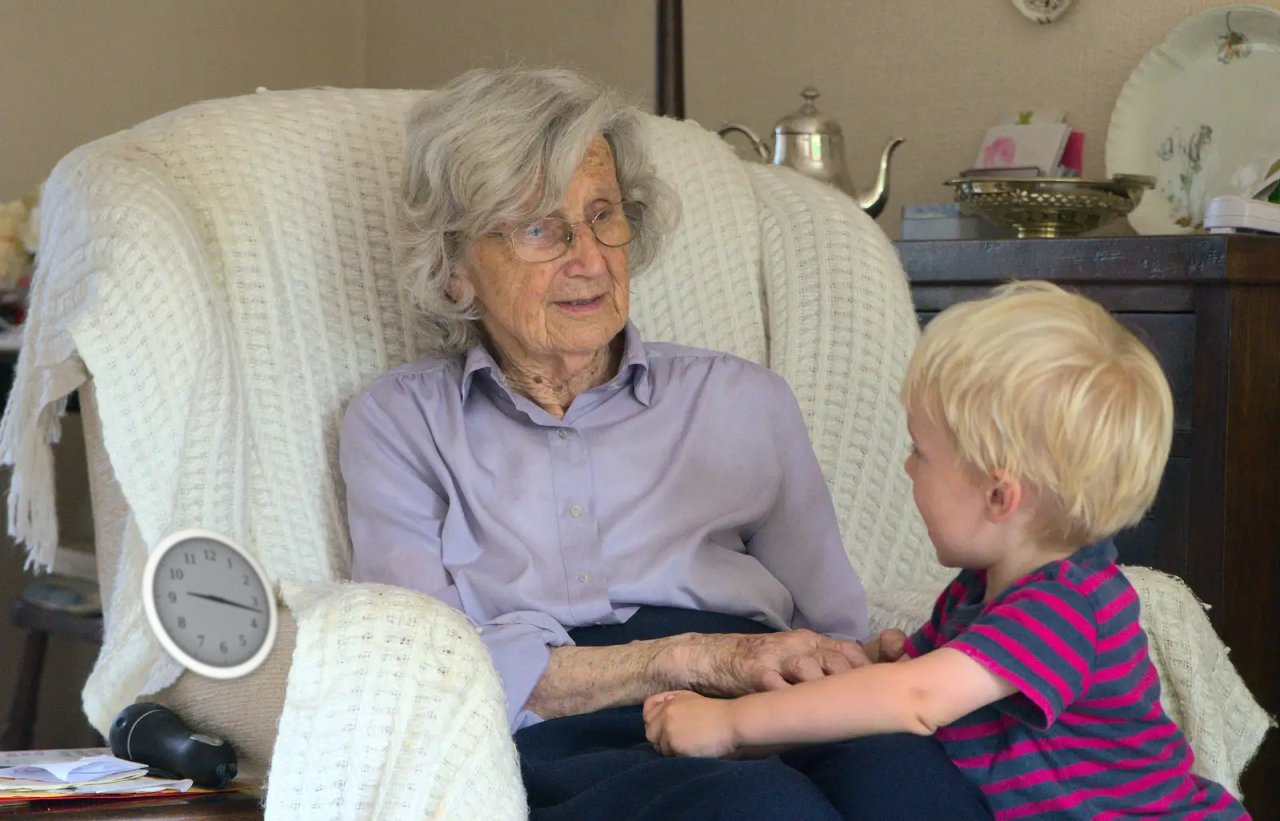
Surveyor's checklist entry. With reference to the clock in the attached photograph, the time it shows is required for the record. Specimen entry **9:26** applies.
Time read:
**9:17**
